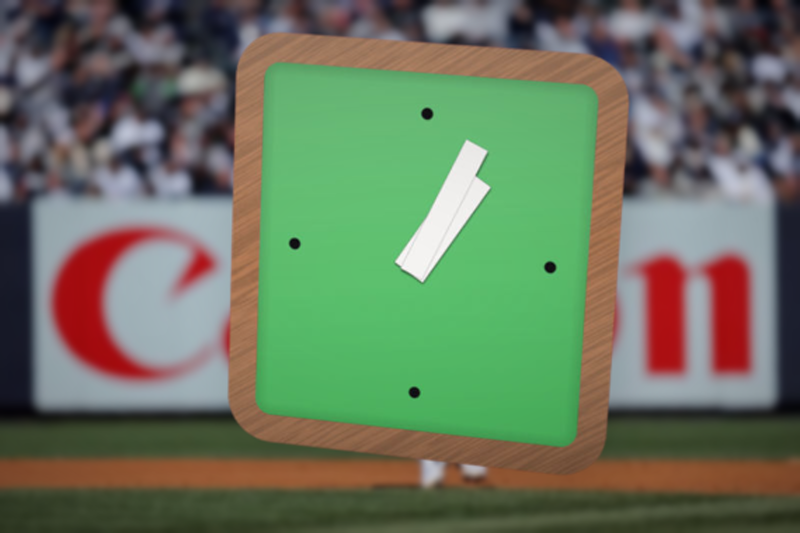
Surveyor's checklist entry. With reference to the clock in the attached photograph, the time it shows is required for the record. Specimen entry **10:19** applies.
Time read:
**1:04**
